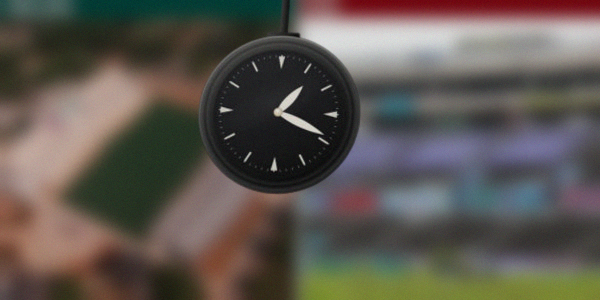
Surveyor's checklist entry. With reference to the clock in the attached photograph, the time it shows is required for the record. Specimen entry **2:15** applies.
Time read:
**1:19**
